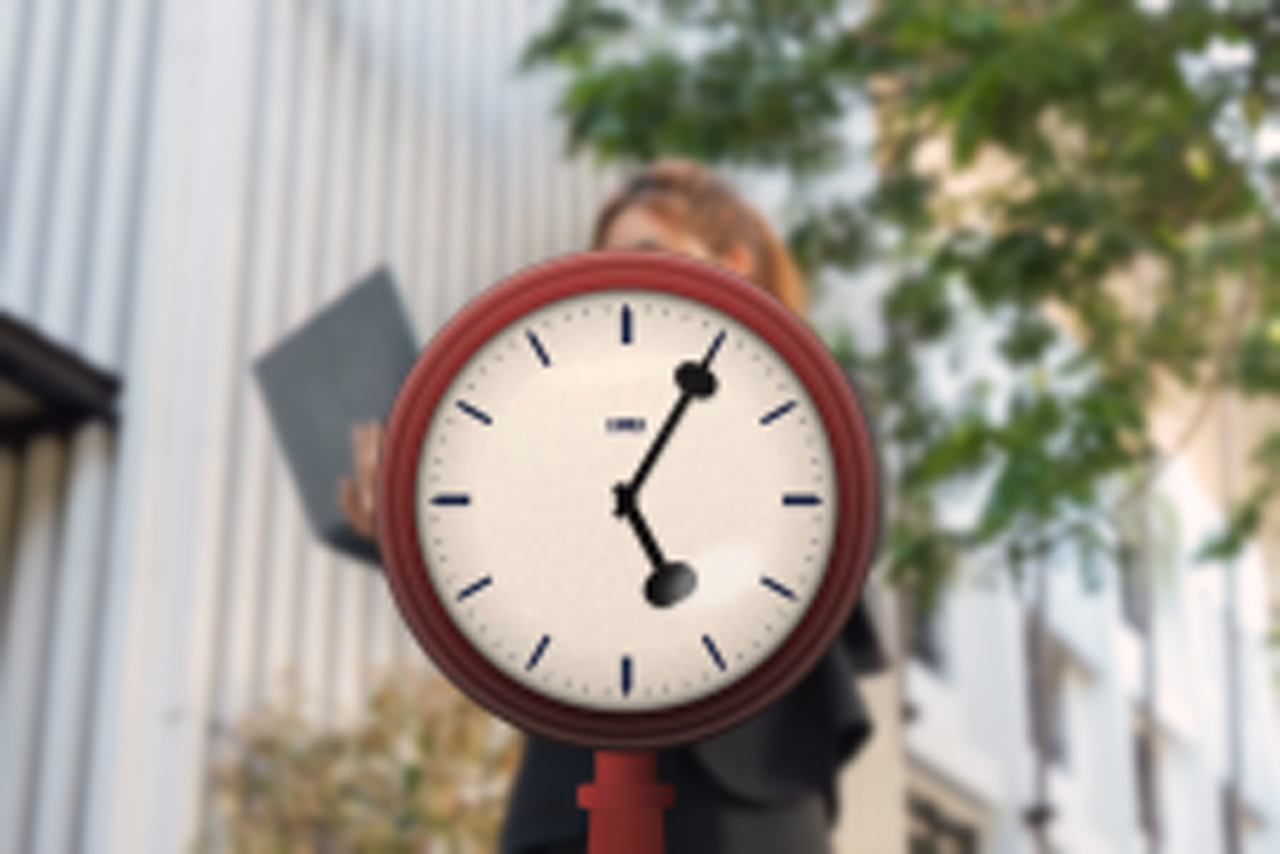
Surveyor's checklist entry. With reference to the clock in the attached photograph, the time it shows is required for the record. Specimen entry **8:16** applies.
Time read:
**5:05**
